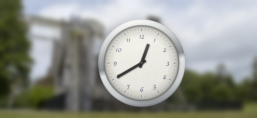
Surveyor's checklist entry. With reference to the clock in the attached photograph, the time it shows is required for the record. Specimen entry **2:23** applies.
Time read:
**12:40**
